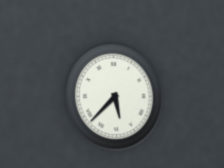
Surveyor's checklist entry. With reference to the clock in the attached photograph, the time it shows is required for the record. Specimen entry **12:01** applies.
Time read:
**5:38**
